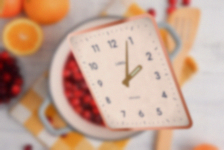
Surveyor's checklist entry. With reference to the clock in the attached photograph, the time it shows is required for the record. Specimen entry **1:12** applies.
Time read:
**2:04**
